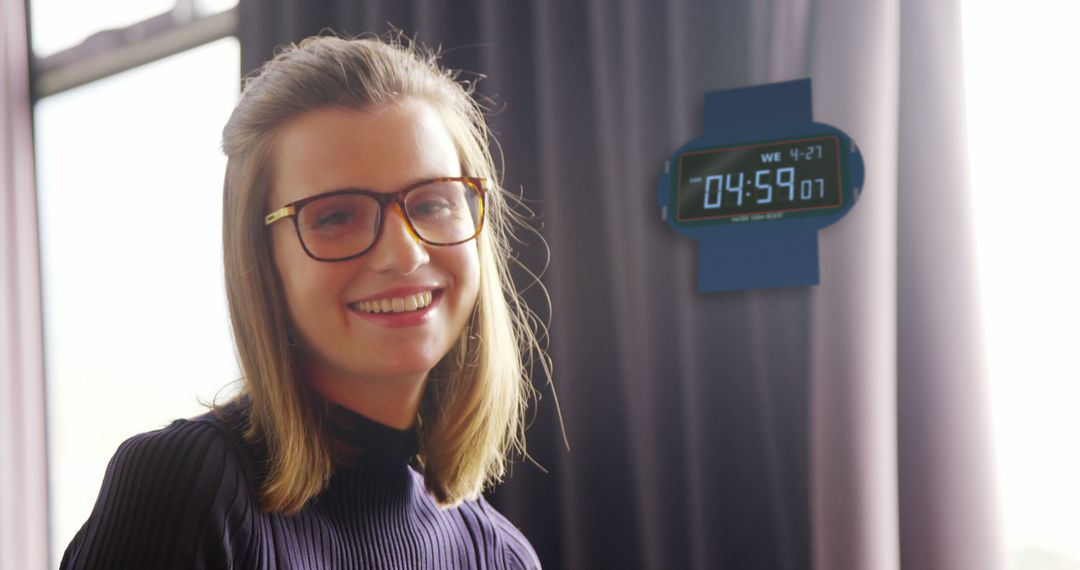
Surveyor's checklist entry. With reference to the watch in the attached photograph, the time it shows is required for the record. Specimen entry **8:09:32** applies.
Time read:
**4:59:07**
